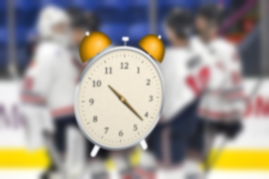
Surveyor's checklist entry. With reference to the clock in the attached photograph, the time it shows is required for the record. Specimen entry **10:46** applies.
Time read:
**10:22**
